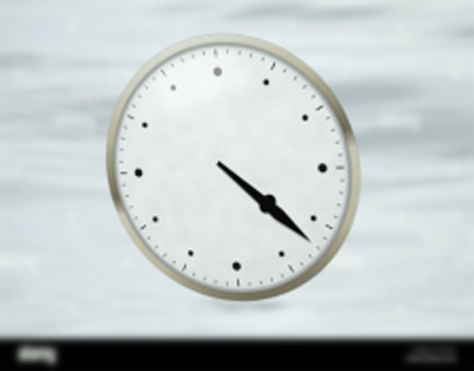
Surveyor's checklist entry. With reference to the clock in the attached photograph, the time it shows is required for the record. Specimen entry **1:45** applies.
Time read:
**4:22**
